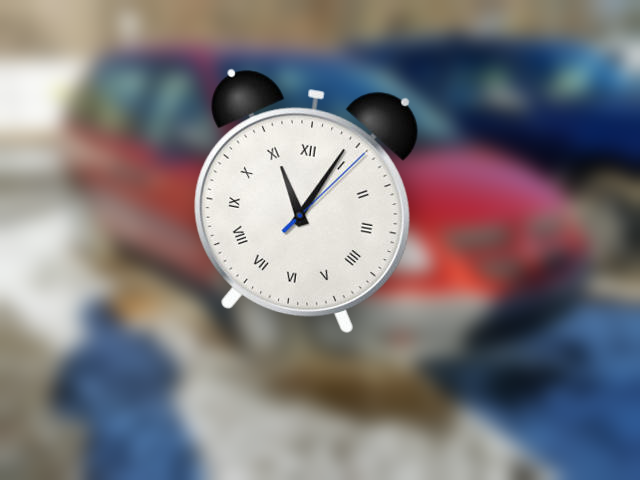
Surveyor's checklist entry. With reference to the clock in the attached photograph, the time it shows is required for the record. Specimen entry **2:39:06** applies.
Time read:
**11:04:06**
